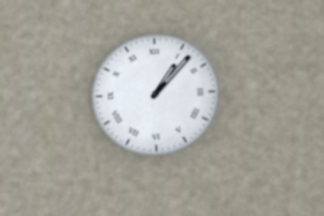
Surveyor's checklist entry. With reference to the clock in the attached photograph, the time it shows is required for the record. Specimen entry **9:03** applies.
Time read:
**1:07**
